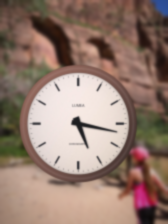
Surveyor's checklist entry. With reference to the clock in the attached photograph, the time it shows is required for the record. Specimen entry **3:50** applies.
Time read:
**5:17**
